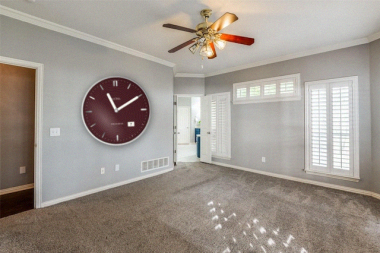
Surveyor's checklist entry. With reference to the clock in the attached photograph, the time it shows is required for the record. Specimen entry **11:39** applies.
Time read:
**11:10**
